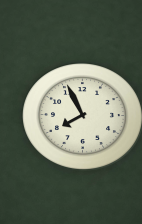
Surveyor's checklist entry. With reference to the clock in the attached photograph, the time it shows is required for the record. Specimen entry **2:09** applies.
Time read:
**7:56**
